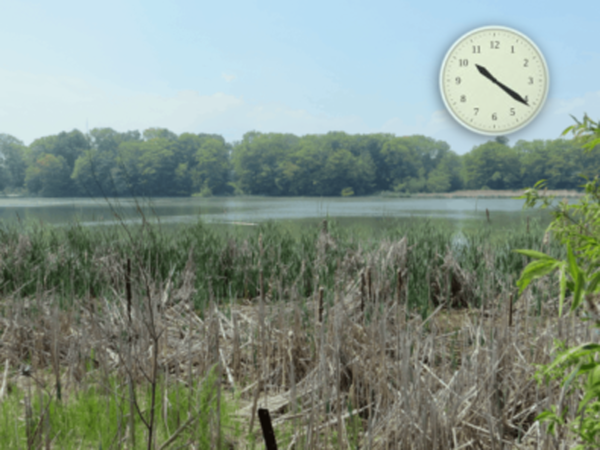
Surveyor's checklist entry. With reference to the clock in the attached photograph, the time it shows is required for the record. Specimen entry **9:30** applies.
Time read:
**10:21**
